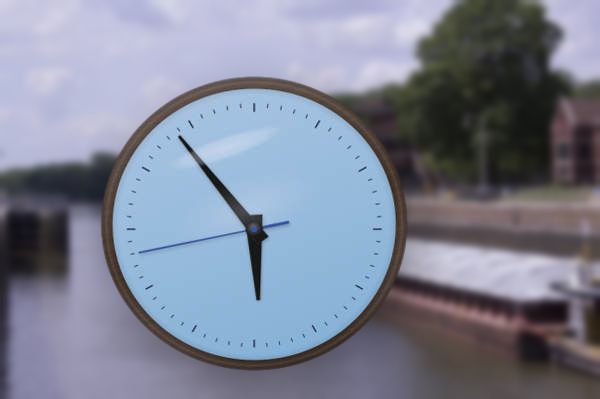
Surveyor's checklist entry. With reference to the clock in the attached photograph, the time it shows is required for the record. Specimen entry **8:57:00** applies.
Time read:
**5:53:43**
